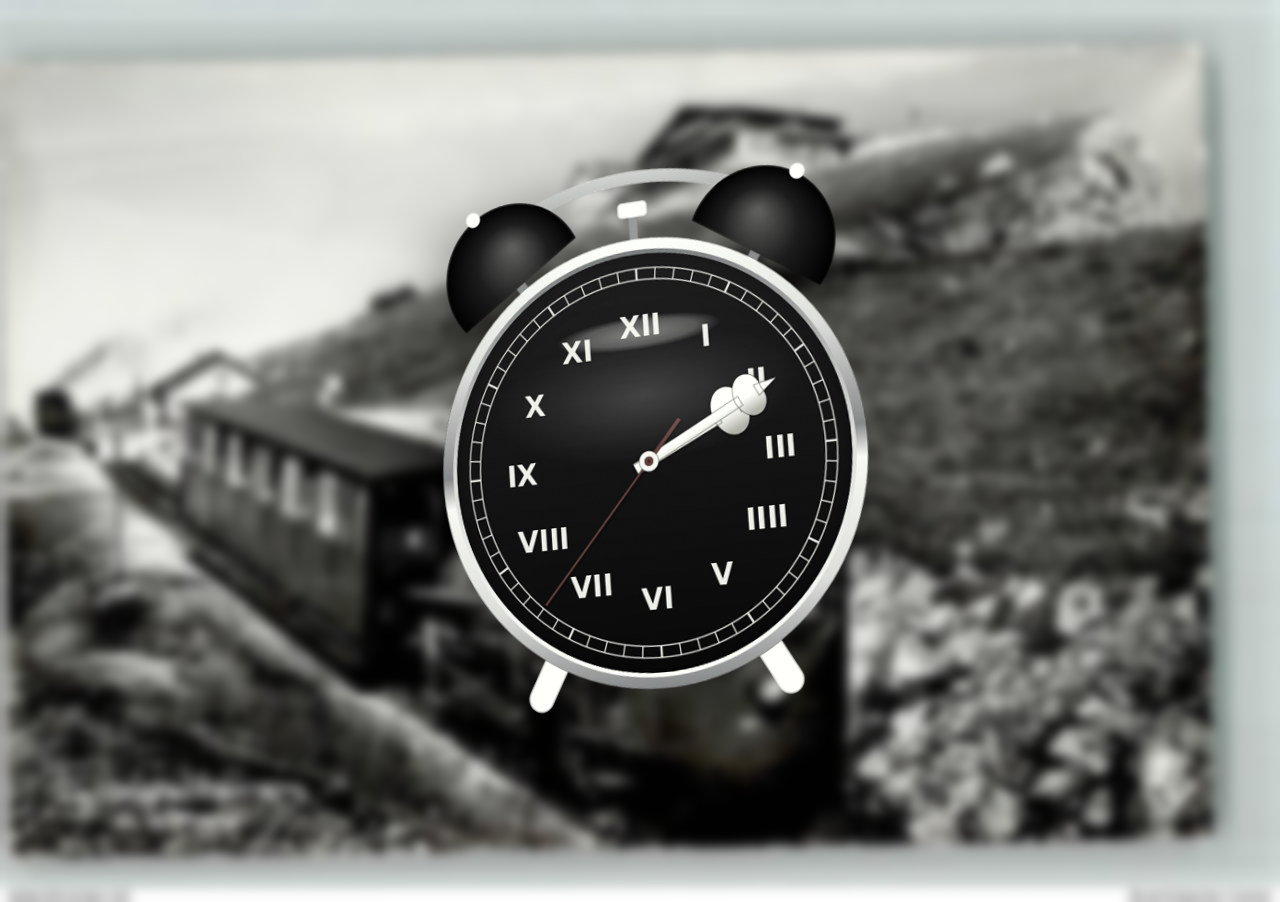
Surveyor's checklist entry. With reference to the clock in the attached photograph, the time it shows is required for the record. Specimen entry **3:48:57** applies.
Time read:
**2:10:37**
